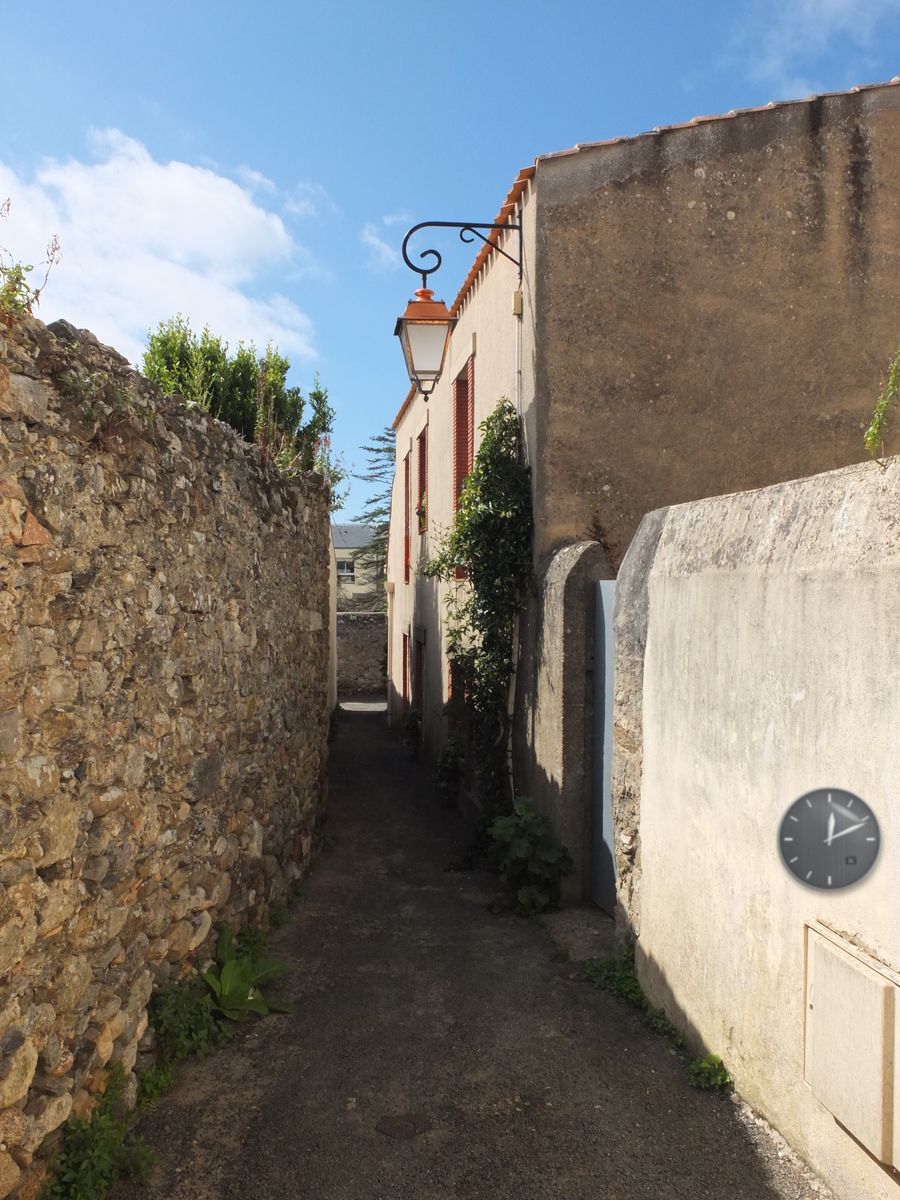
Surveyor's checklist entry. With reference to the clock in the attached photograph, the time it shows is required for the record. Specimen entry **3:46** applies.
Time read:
**12:11**
